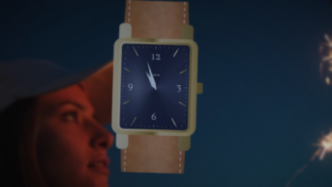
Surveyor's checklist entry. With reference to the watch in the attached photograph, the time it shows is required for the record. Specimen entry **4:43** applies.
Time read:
**10:57**
